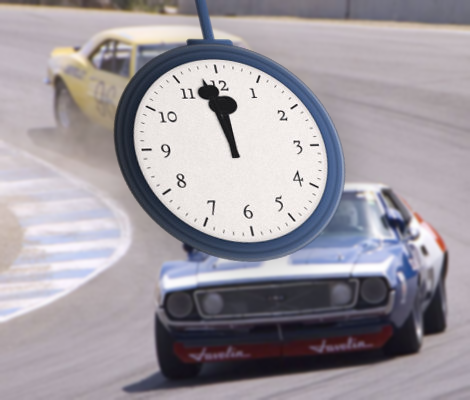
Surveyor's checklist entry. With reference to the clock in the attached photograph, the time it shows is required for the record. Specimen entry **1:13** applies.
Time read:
**11:58**
